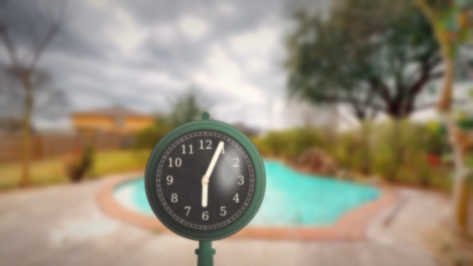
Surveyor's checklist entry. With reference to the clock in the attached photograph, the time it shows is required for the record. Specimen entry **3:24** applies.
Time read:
**6:04**
